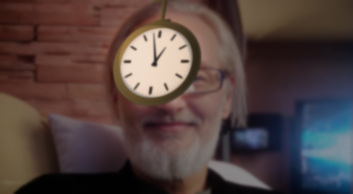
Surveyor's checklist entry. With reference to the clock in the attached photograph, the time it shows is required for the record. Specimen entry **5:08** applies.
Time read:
**12:58**
